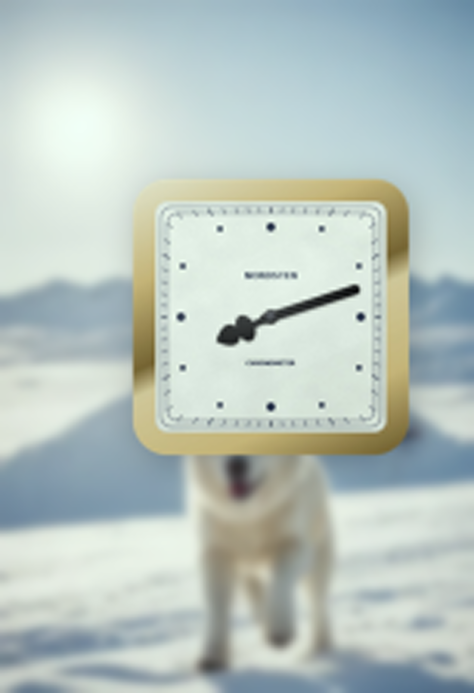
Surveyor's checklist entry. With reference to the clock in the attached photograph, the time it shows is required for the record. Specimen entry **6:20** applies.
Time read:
**8:12**
